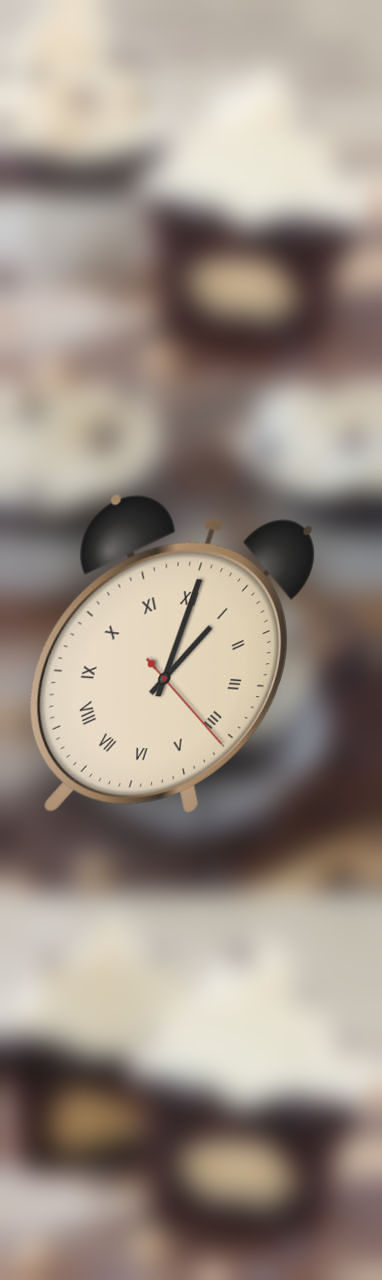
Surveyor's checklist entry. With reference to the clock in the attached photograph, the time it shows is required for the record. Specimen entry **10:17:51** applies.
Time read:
**1:00:21**
